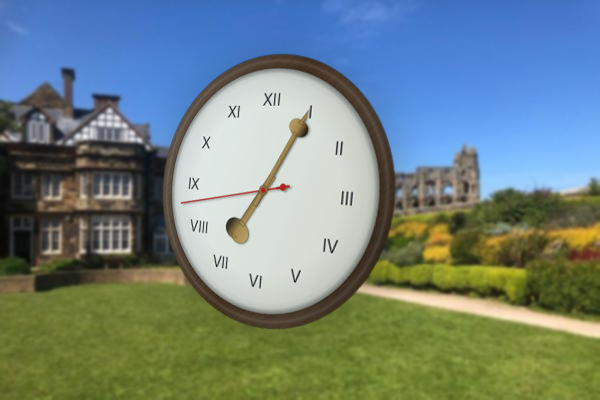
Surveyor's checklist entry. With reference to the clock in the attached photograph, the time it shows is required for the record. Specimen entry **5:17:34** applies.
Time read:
**7:04:43**
